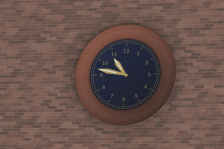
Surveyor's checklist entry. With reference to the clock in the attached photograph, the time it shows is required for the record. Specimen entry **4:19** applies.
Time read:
**10:47**
